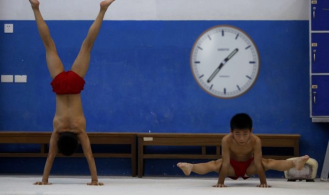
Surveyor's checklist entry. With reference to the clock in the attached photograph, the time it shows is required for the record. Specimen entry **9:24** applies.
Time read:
**1:37**
